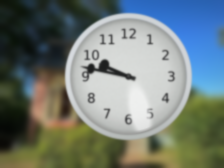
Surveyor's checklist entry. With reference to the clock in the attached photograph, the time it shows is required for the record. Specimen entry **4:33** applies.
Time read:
**9:47**
